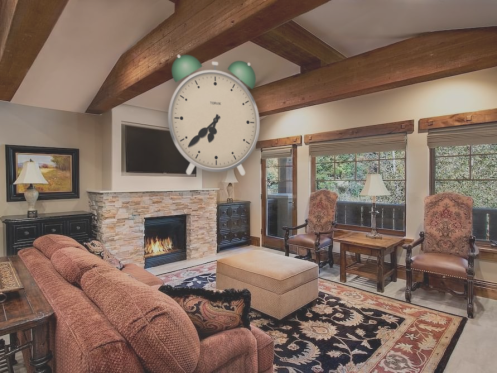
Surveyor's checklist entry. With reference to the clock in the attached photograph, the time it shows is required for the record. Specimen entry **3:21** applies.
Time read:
**6:38**
